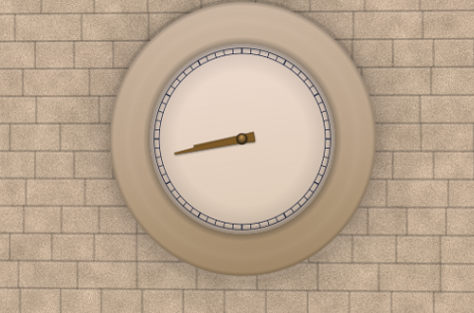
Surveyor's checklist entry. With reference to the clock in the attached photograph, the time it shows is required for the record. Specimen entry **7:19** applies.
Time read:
**8:43**
